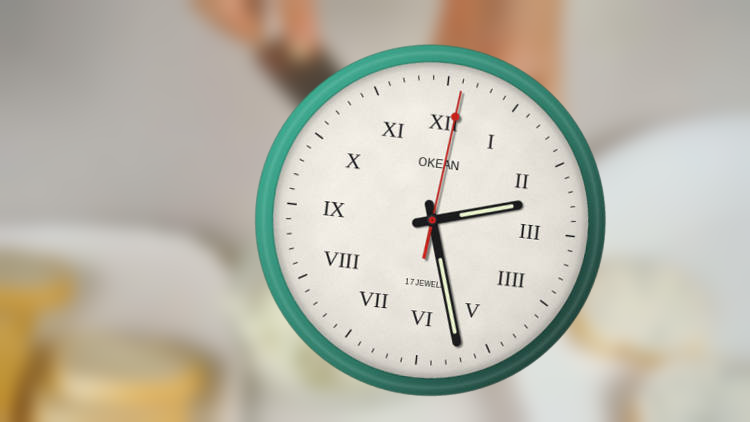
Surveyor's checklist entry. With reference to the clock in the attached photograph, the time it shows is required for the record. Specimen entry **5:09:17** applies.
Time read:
**2:27:01**
